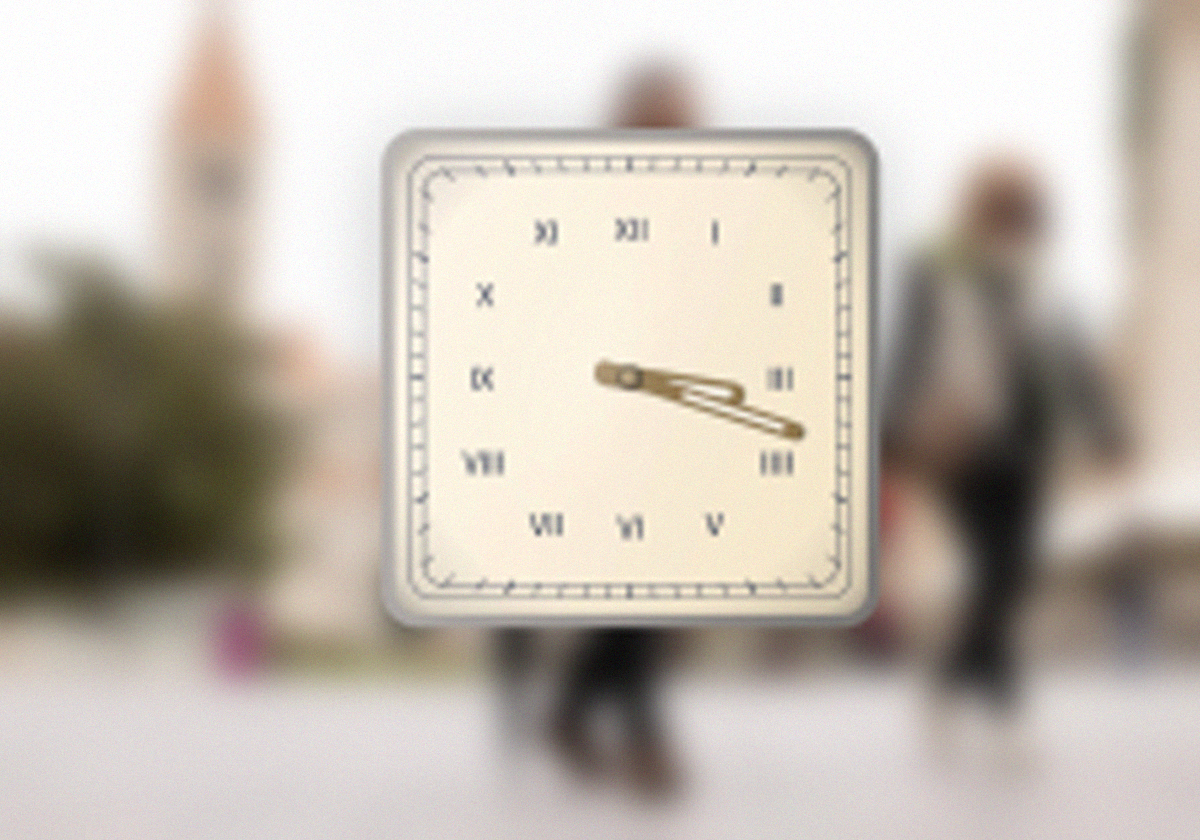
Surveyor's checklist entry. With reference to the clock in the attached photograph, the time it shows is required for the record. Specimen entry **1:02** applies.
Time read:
**3:18**
